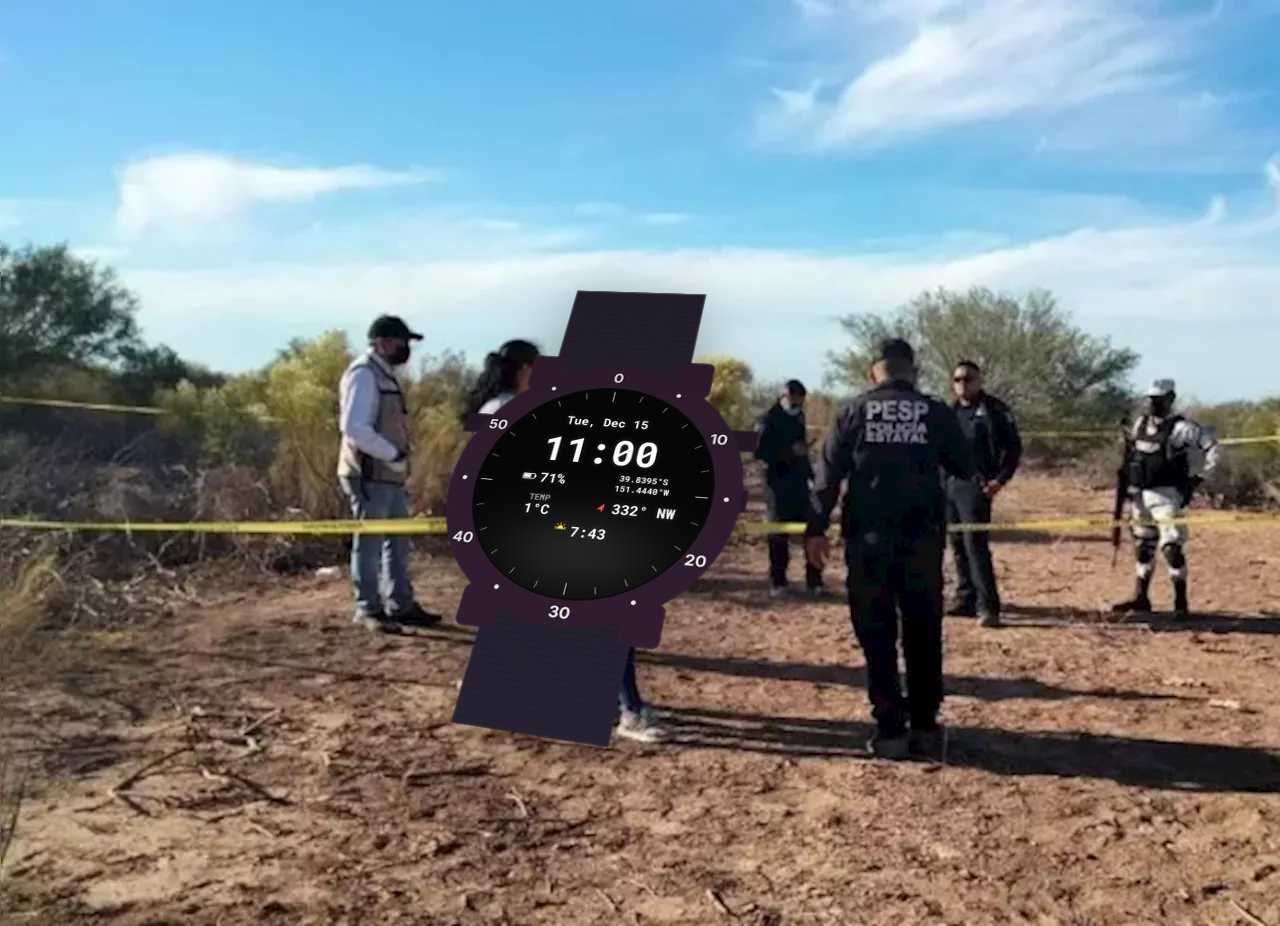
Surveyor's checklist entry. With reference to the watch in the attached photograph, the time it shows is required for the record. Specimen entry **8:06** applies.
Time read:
**11:00**
